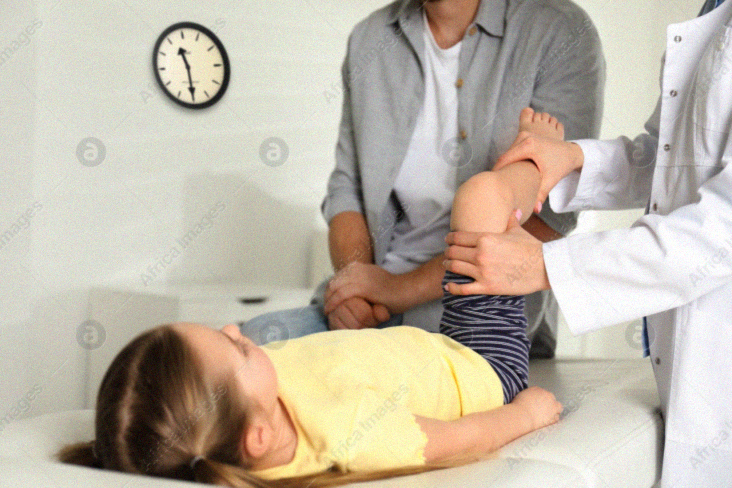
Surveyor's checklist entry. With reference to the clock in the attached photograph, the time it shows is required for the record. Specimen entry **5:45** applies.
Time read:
**11:30**
